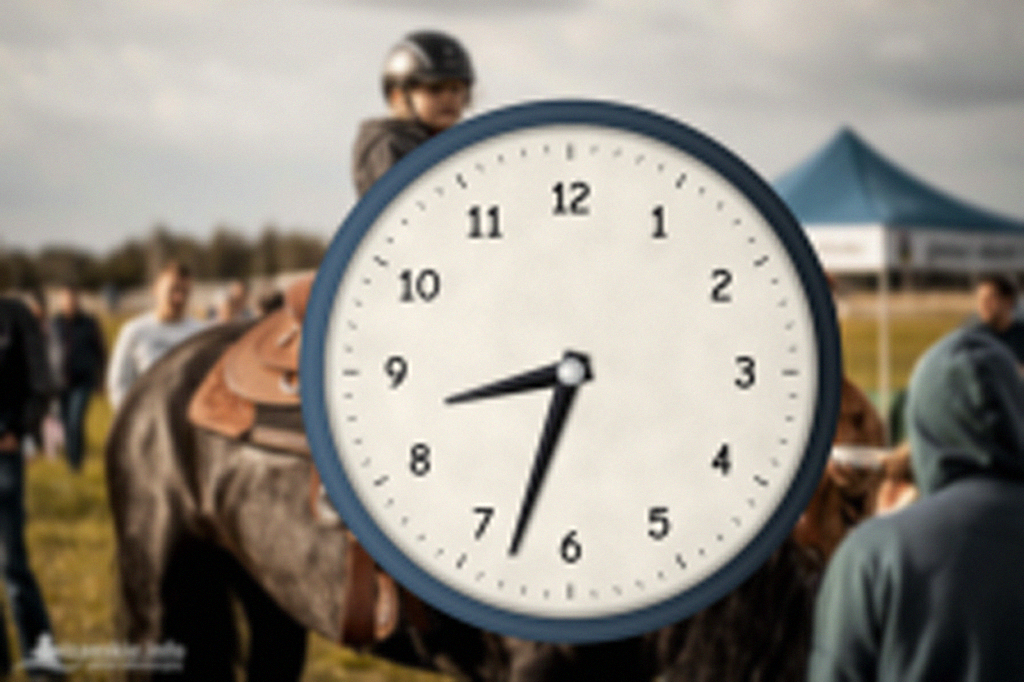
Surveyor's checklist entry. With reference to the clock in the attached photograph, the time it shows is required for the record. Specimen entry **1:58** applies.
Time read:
**8:33**
